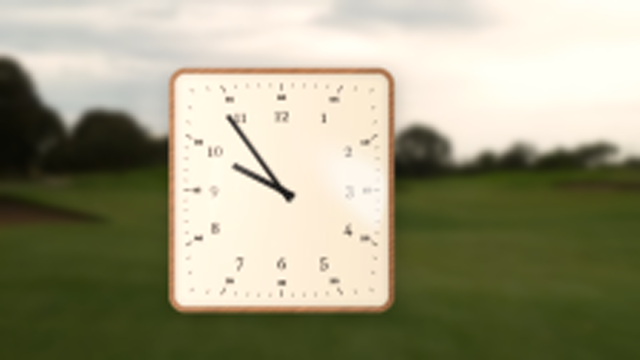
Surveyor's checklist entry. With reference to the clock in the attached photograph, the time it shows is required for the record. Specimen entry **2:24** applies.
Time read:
**9:54**
